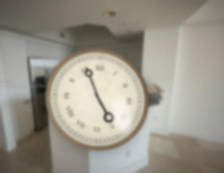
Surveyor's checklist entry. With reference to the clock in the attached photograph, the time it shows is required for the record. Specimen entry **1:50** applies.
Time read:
**4:56**
